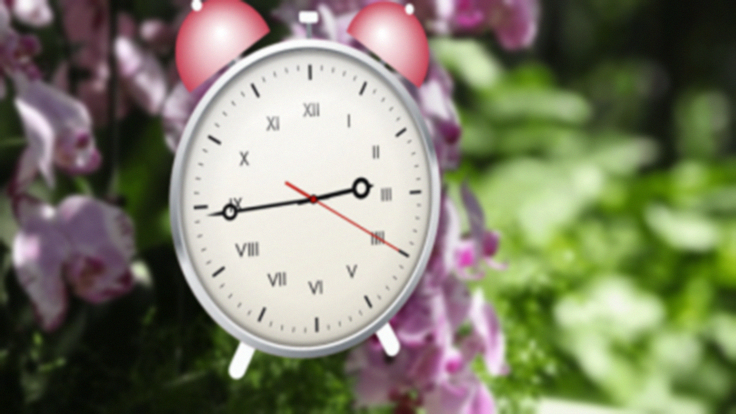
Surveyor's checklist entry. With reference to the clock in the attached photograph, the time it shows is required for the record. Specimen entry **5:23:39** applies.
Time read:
**2:44:20**
